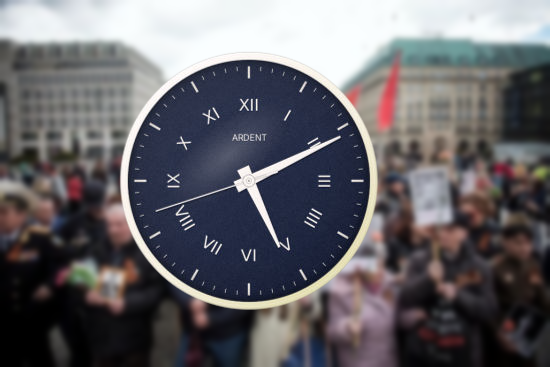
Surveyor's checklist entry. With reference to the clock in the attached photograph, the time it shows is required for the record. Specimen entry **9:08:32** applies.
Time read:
**5:10:42**
